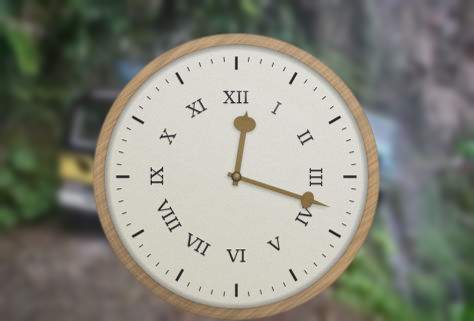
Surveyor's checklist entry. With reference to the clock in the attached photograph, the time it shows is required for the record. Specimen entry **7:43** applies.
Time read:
**12:18**
